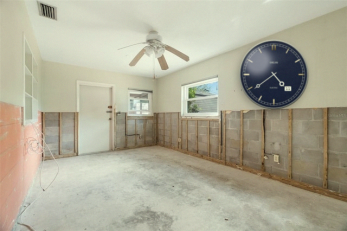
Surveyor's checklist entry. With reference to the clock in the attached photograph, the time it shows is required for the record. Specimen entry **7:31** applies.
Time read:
**4:39**
